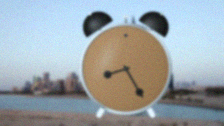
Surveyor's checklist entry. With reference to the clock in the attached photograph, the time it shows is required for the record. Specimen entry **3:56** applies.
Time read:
**8:25**
